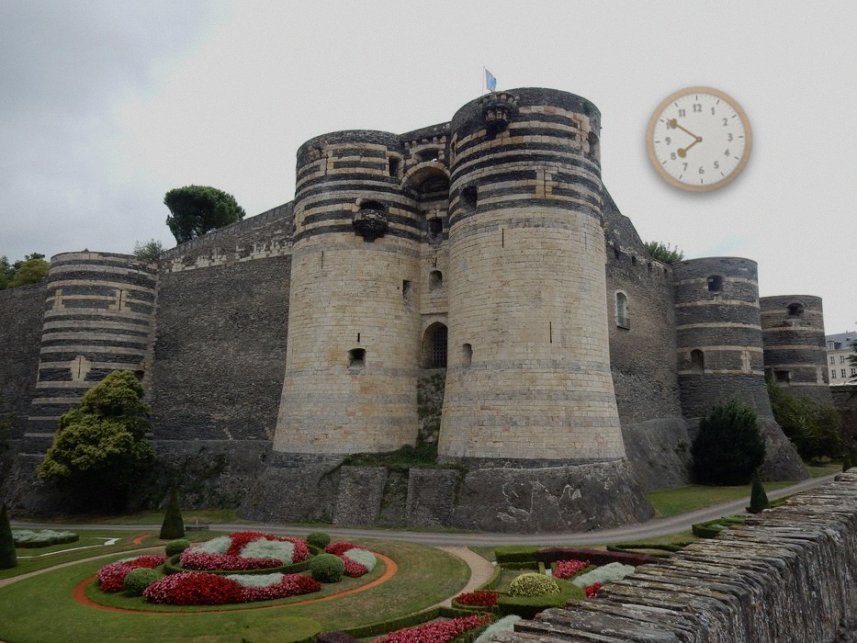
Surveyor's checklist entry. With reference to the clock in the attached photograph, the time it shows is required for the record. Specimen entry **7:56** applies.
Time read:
**7:51**
